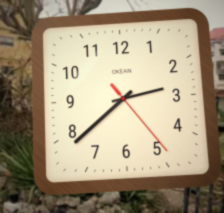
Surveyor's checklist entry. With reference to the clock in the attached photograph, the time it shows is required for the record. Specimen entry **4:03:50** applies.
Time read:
**2:38:24**
